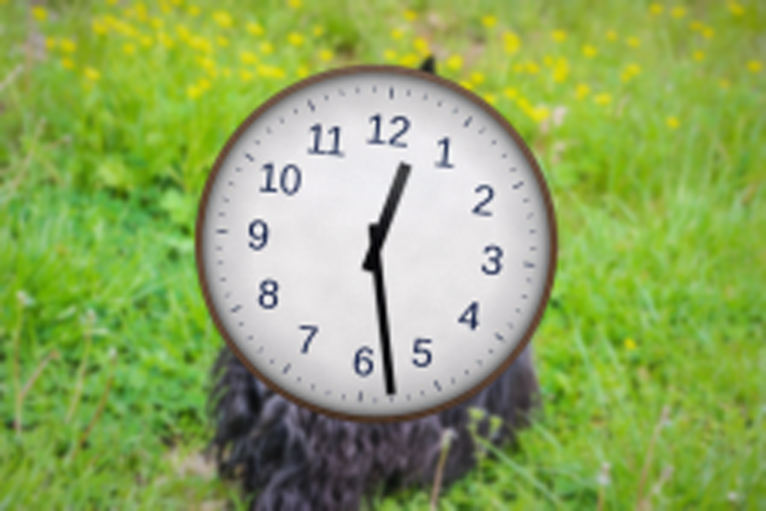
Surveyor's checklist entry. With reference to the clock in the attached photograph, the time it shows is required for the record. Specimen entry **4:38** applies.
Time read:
**12:28**
